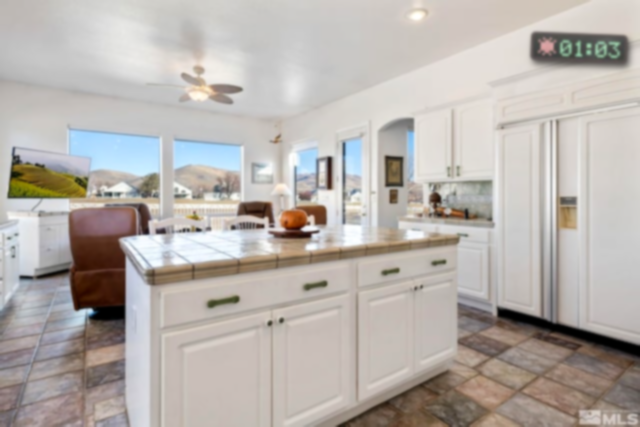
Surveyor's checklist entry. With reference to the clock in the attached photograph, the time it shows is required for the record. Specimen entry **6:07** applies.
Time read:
**1:03**
